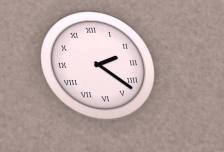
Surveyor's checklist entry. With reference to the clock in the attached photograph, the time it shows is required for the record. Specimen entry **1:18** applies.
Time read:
**2:22**
